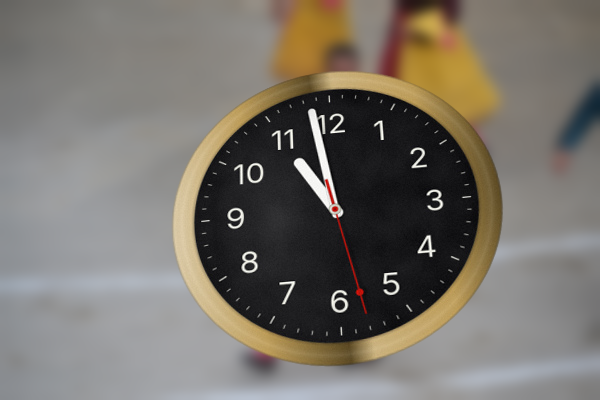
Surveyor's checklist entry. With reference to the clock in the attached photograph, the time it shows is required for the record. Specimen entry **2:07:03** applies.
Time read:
**10:58:28**
